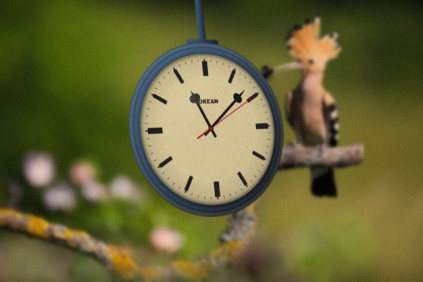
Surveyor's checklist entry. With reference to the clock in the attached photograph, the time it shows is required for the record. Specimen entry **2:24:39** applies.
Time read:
**11:08:10**
